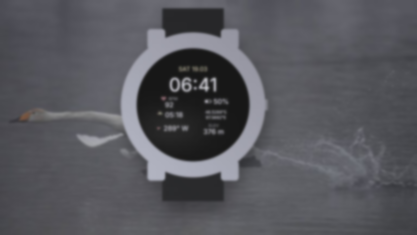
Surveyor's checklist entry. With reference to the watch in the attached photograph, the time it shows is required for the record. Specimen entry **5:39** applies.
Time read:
**6:41**
